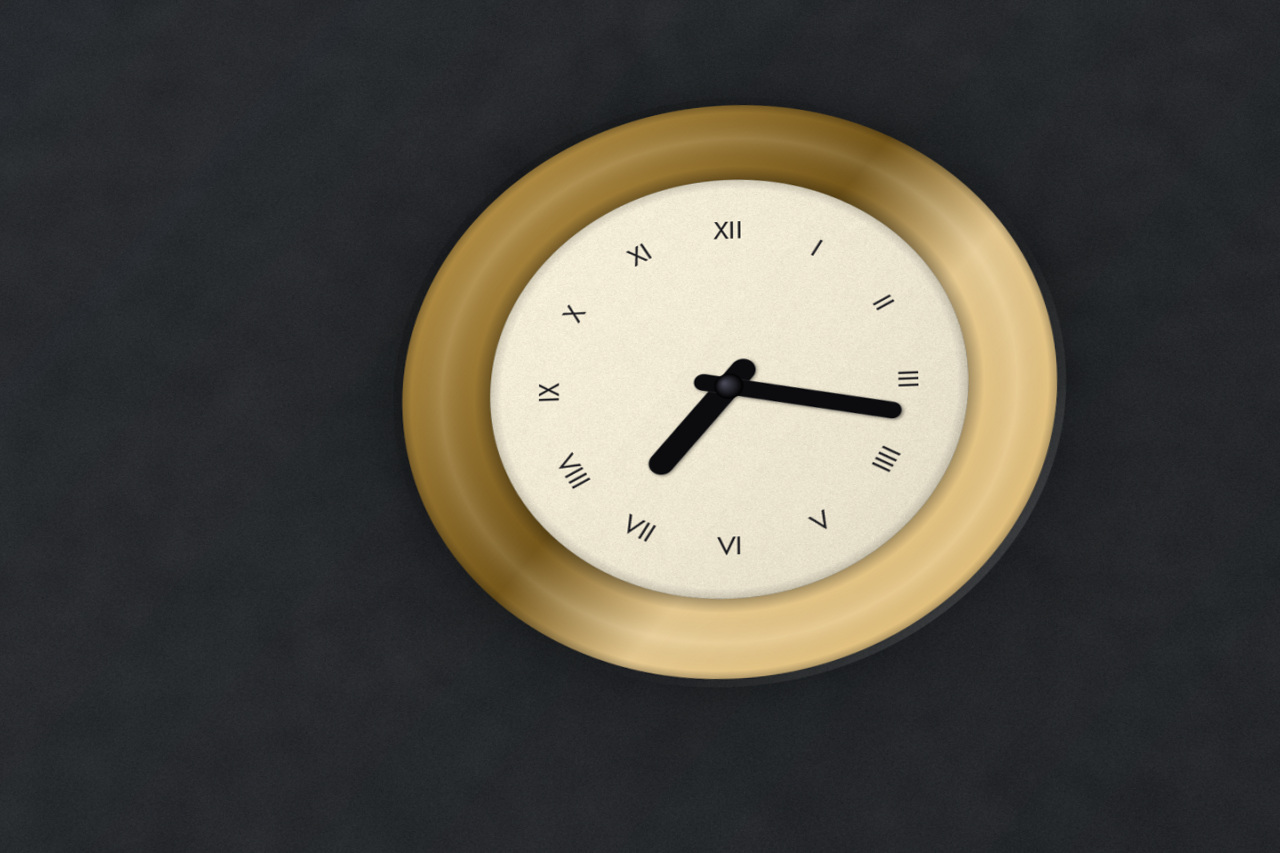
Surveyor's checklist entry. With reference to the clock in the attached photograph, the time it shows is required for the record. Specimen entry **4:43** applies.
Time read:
**7:17**
